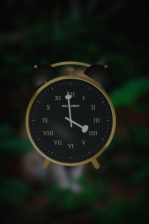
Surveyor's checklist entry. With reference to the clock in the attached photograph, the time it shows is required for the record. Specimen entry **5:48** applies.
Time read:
**3:59**
